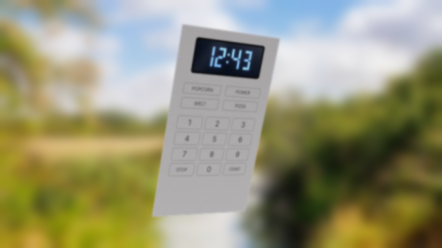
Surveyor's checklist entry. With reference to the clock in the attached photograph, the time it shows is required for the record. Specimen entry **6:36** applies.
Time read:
**12:43**
